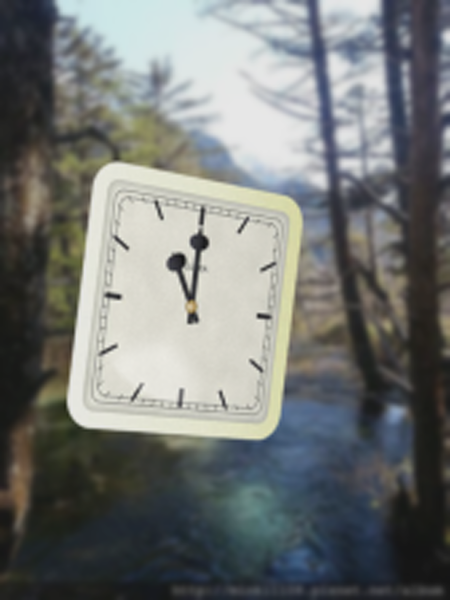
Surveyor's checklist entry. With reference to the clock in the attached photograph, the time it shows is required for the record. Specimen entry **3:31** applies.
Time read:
**11:00**
